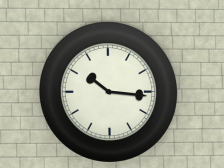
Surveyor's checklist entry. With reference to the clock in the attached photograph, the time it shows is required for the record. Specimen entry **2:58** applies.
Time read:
**10:16**
